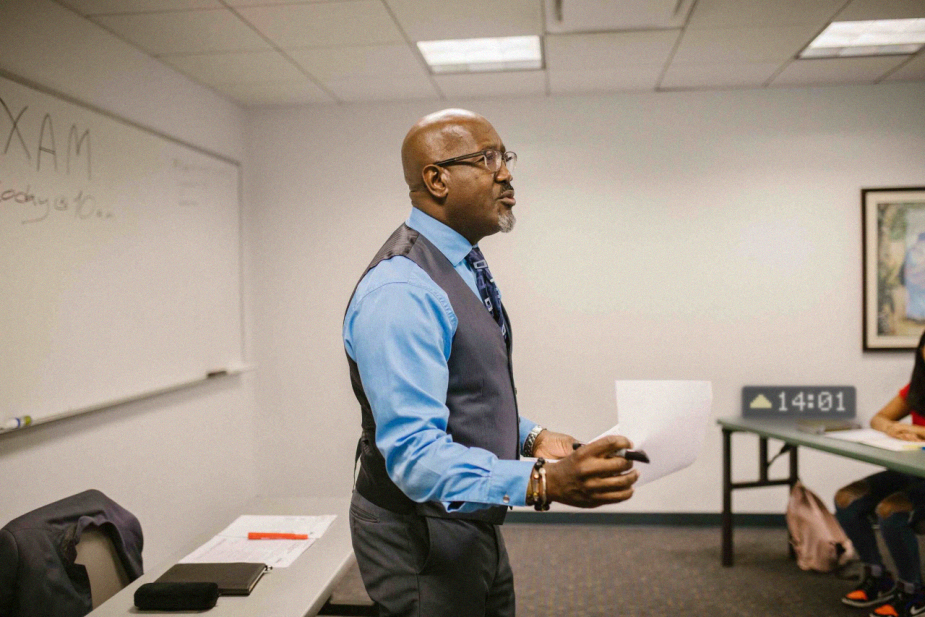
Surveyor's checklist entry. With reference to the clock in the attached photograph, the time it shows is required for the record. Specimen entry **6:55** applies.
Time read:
**14:01**
